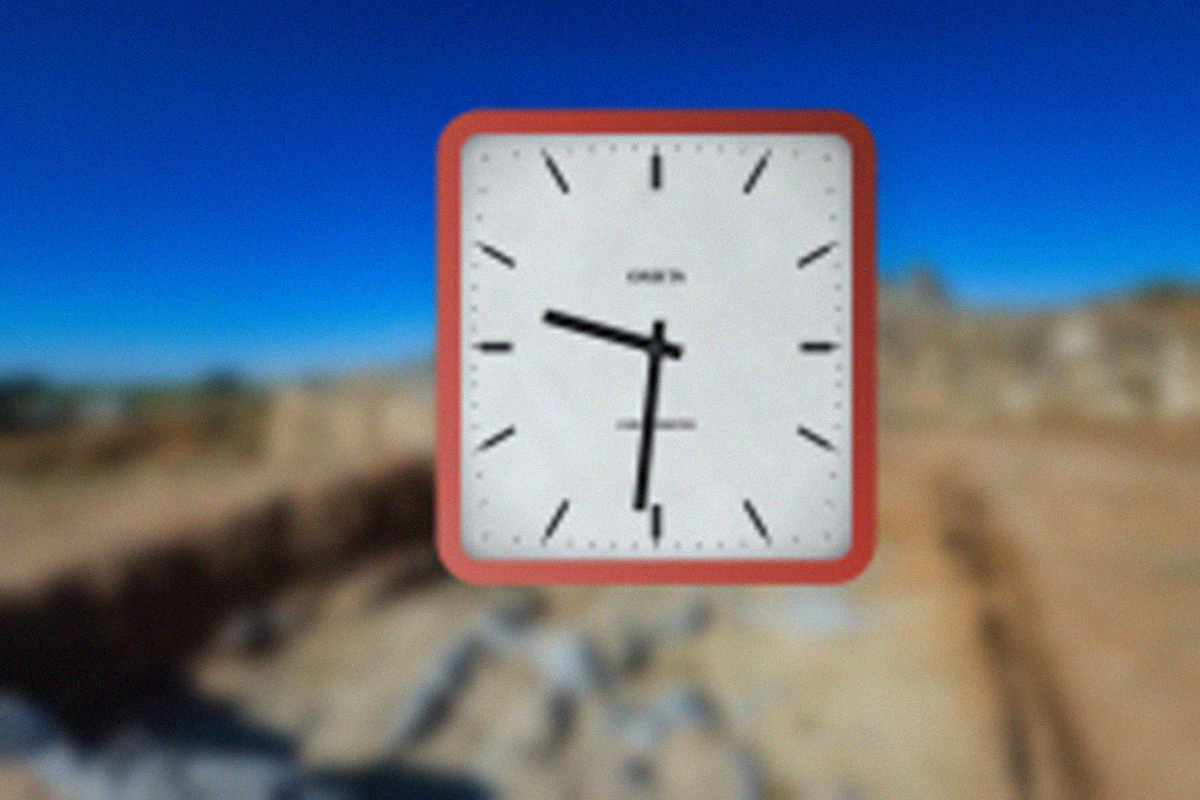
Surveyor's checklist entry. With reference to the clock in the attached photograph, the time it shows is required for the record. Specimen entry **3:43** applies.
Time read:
**9:31**
